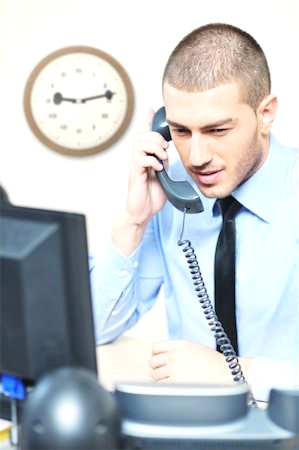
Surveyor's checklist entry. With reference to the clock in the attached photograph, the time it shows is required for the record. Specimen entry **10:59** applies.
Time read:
**9:13**
